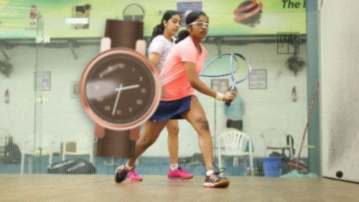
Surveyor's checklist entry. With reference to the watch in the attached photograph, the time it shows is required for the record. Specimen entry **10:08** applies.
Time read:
**2:32**
